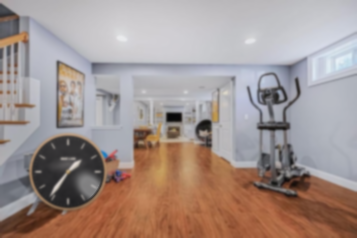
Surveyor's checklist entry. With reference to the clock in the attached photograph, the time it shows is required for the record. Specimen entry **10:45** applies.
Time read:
**1:36**
